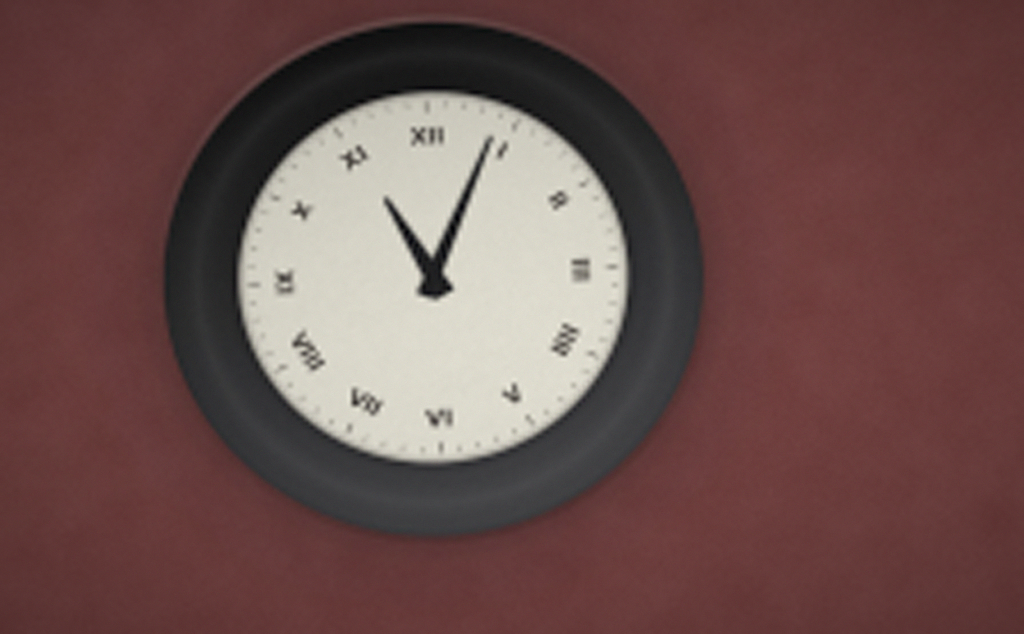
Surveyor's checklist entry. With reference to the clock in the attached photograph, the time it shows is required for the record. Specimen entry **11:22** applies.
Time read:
**11:04**
